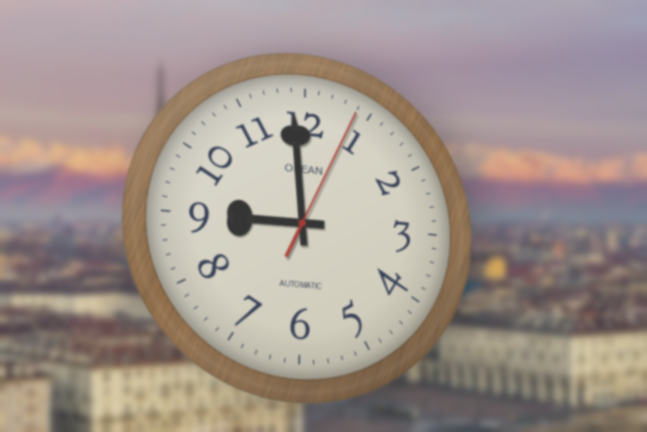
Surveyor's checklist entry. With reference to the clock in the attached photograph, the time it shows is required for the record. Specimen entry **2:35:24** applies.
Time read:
**8:59:04**
